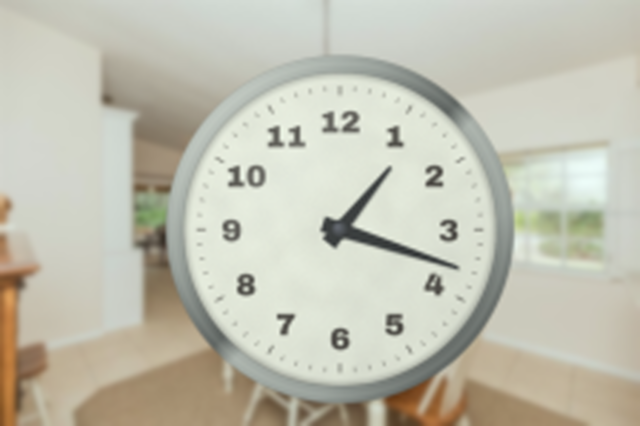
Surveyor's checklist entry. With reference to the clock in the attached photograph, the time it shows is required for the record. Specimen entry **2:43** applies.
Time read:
**1:18**
